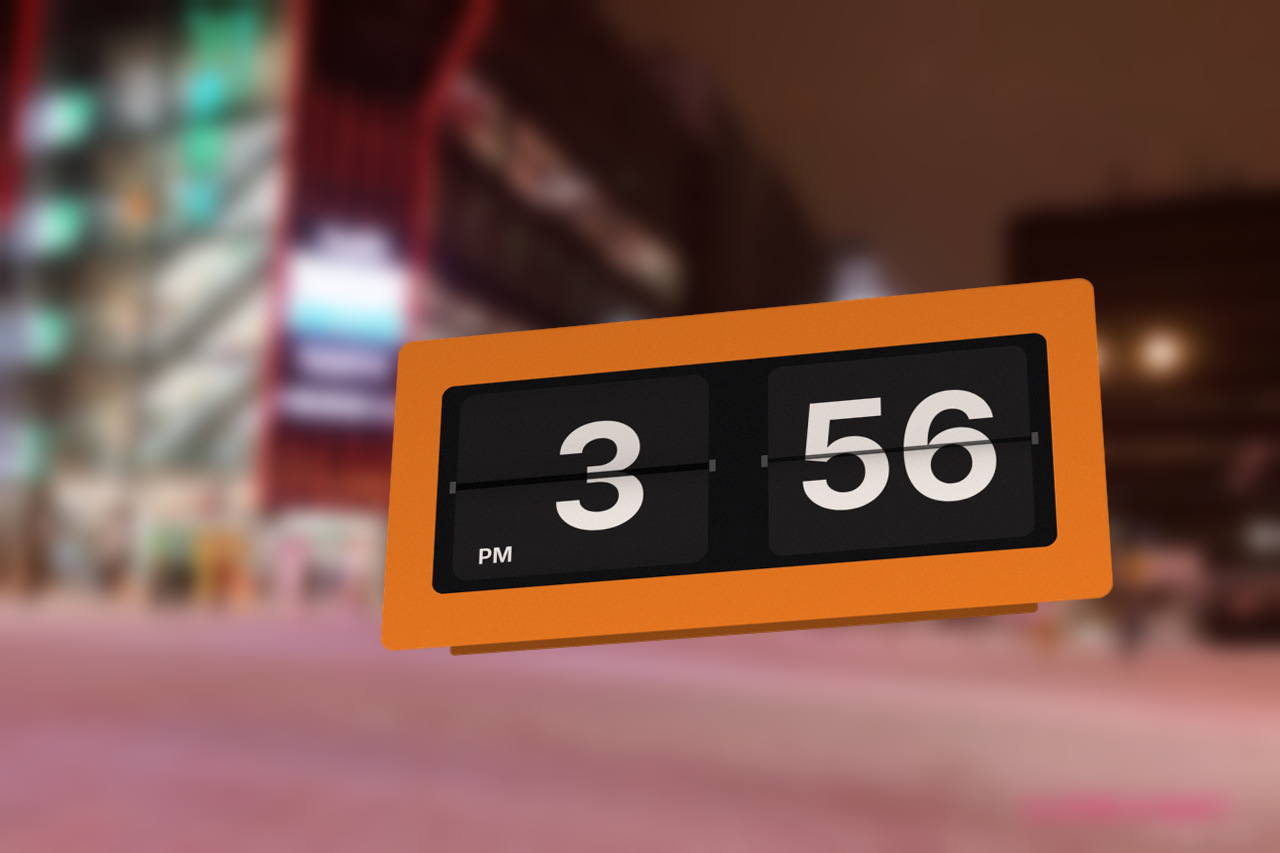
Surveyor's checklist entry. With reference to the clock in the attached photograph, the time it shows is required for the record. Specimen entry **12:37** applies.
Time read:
**3:56**
